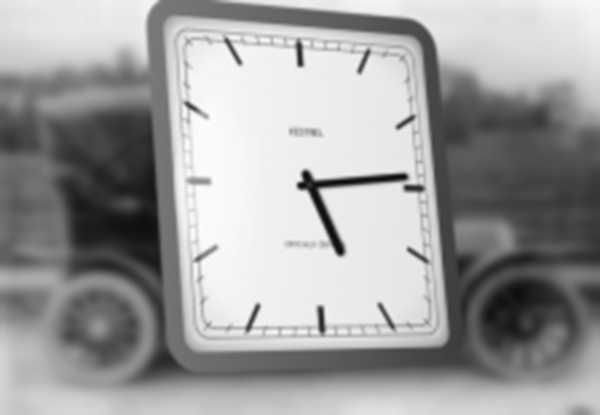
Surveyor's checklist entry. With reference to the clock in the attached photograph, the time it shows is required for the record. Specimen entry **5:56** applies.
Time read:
**5:14**
